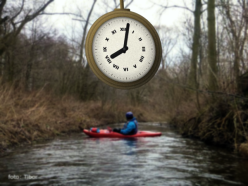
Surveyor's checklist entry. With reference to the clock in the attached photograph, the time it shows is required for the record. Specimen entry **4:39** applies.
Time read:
**8:02**
